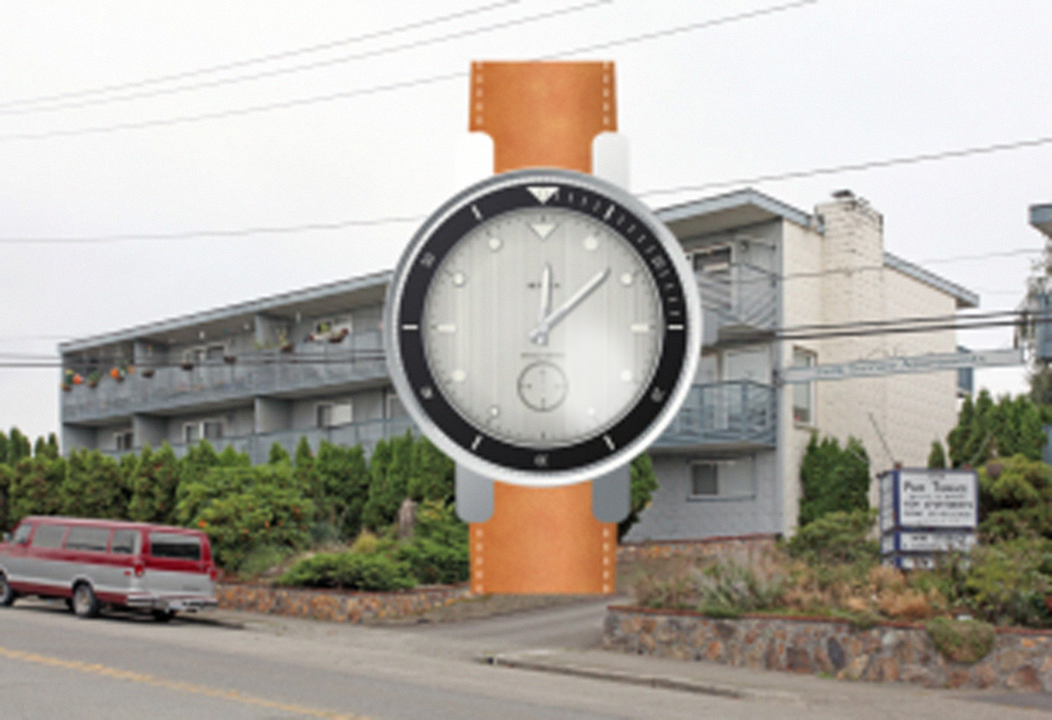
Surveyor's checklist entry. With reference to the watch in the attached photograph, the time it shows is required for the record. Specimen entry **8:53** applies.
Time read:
**12:08**
